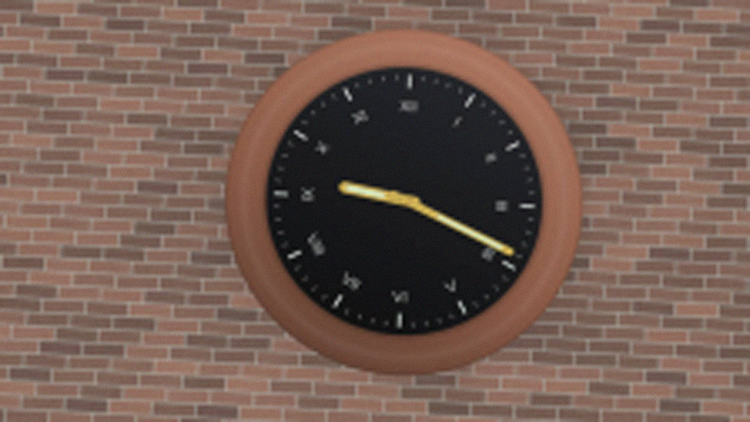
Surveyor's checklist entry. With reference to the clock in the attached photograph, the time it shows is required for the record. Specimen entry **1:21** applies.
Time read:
**9:19**
